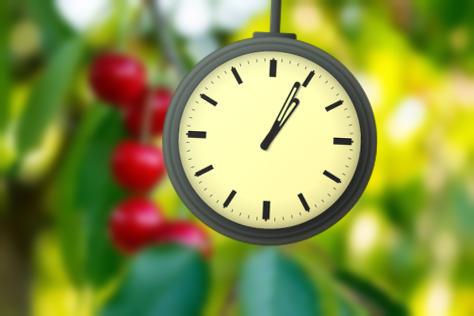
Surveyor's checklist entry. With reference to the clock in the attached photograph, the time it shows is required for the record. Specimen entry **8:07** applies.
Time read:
**1:04**
